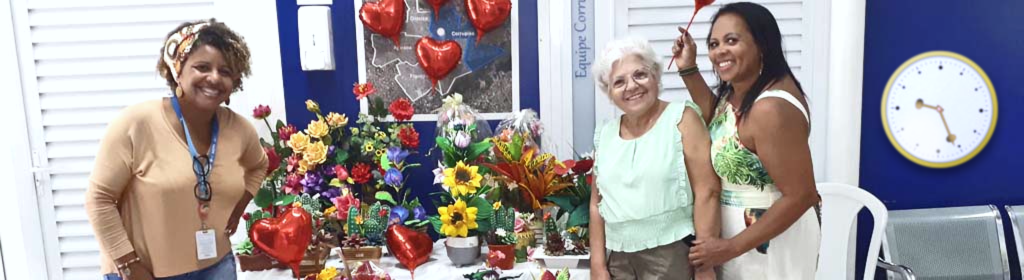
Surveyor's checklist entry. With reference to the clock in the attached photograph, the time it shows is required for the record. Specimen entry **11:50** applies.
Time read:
**9:26**
